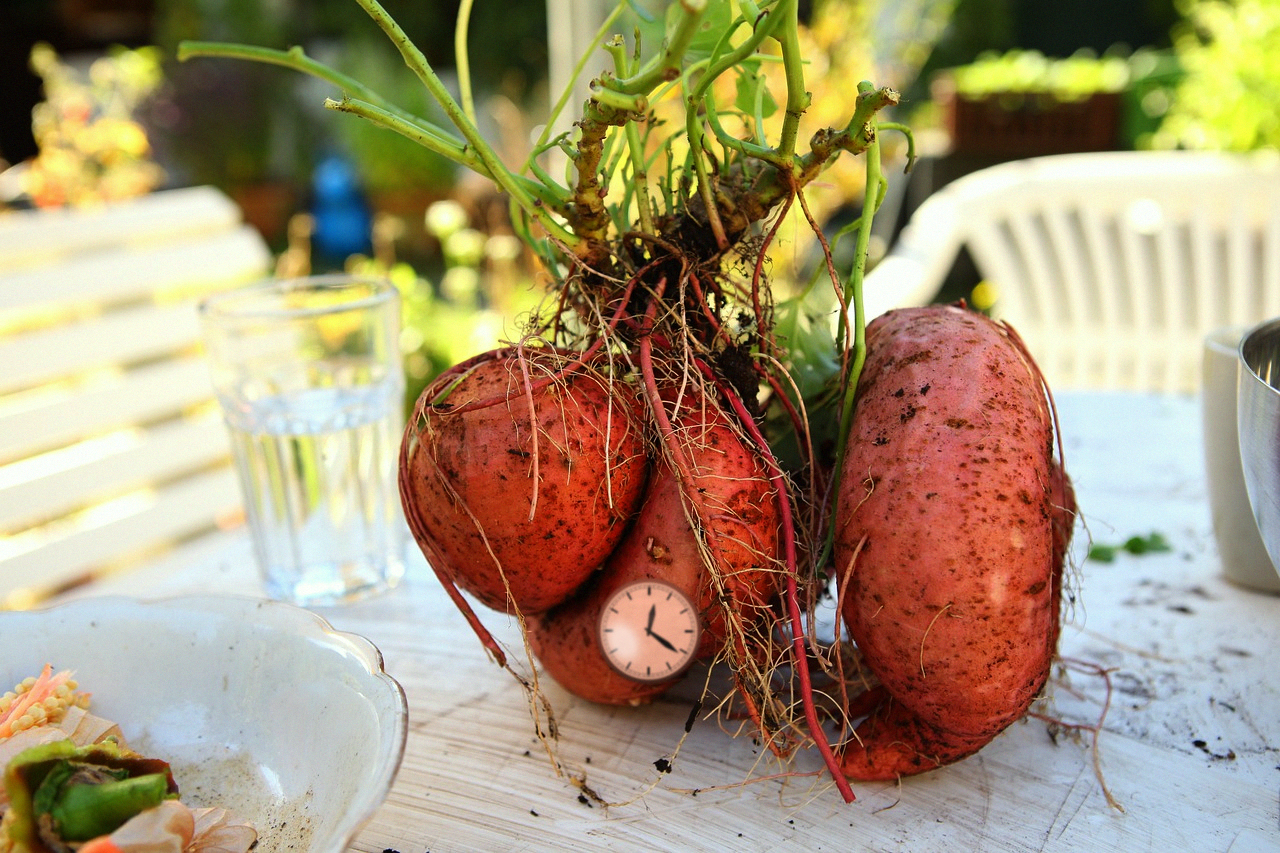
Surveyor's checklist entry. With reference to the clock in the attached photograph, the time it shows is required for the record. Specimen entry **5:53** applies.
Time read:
**12:21**
